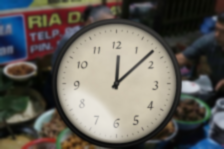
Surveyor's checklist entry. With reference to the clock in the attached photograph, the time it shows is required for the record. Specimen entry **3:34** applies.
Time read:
**12:08**
